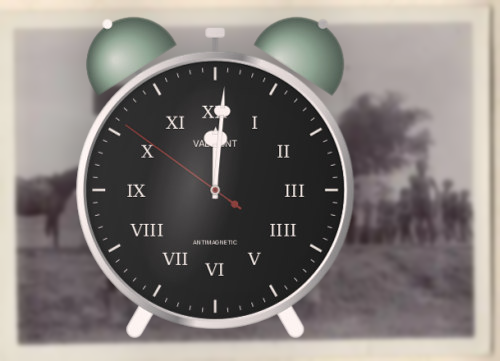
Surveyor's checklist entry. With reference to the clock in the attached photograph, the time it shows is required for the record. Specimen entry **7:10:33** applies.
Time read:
**12:00:51**
